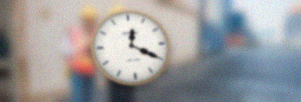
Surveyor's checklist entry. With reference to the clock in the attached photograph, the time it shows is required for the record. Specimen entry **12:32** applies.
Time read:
**12:20**
